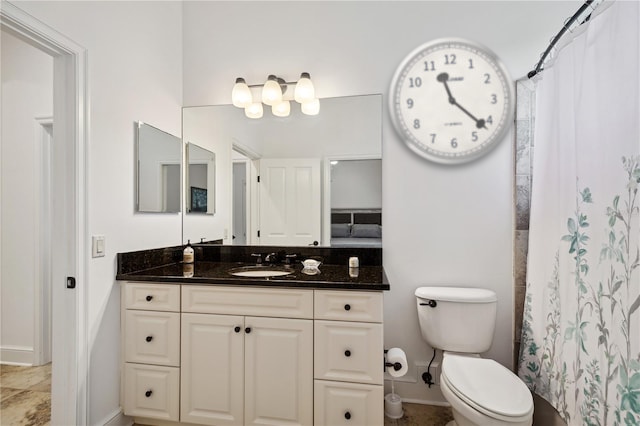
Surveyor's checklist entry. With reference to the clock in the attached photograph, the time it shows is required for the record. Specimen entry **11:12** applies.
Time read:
**11:22**
